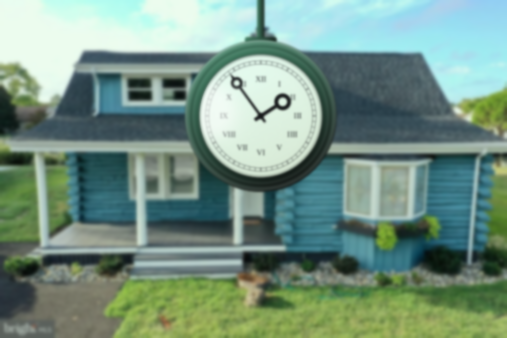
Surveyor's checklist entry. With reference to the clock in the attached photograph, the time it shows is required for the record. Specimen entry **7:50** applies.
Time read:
**1:54**
